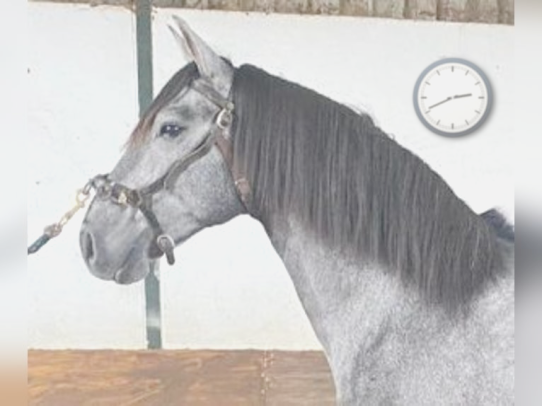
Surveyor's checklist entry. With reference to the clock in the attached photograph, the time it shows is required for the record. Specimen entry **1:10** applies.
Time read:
**2:41**
